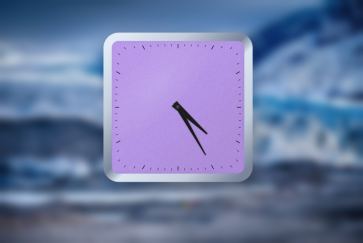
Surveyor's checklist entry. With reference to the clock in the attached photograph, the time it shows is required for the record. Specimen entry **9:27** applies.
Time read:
**4:25**
